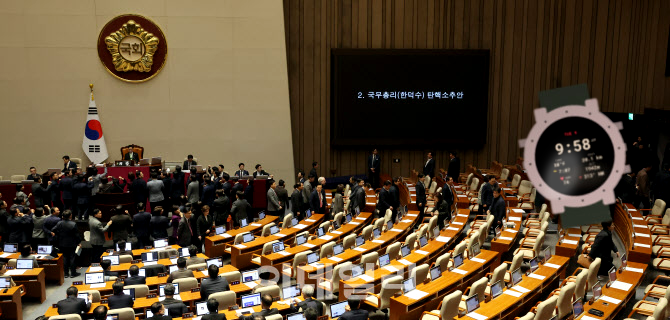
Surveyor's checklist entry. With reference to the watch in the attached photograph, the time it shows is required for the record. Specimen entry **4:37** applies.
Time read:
**9:58**
